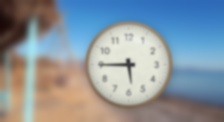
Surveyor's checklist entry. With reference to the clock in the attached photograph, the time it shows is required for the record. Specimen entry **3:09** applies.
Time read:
**5:45**
